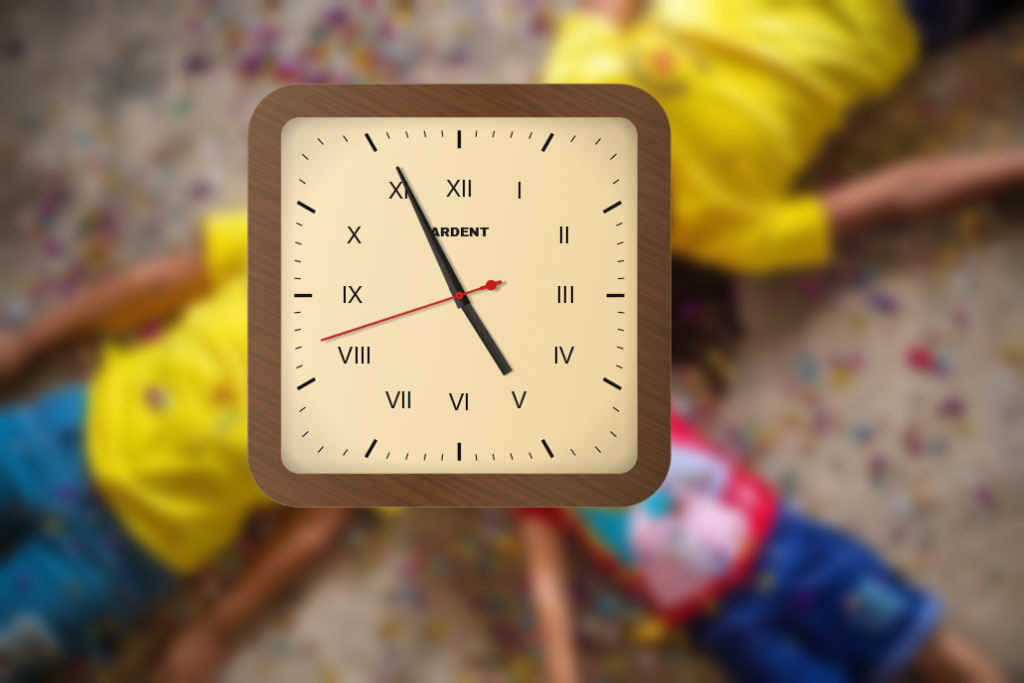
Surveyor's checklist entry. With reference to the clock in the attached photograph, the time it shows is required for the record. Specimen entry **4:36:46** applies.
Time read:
**4:55:42**
